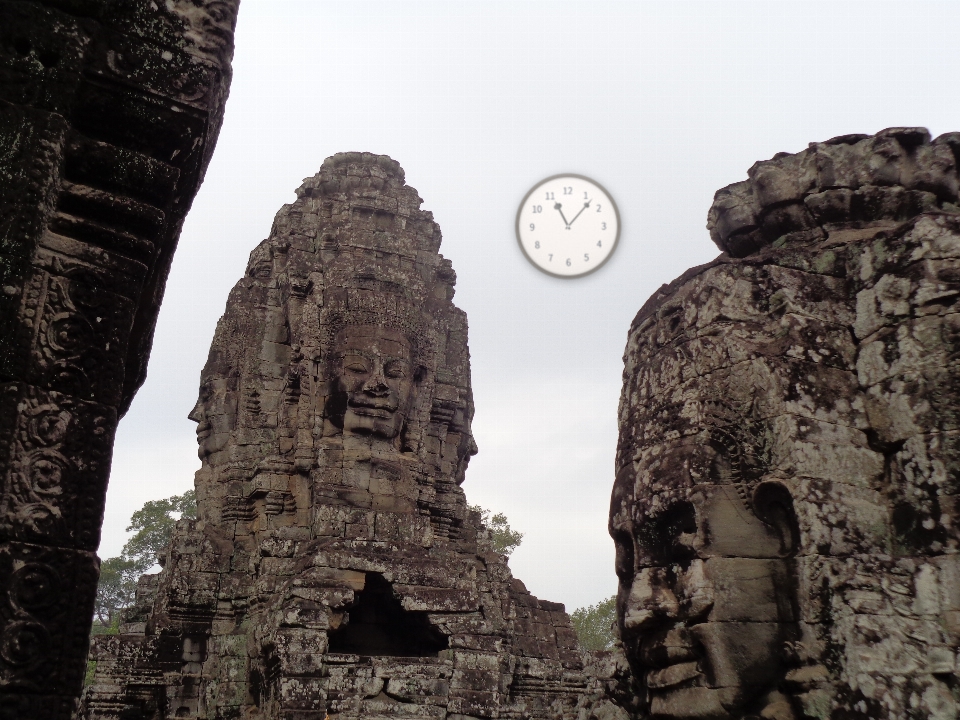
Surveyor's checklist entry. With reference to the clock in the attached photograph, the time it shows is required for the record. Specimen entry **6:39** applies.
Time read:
**11:07**
